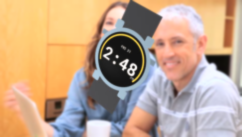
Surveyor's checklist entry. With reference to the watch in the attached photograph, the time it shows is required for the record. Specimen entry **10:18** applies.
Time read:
**2:48**
